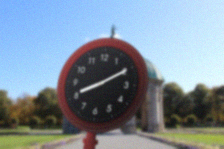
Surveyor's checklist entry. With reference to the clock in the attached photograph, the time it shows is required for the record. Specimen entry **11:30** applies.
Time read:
**8:10**
